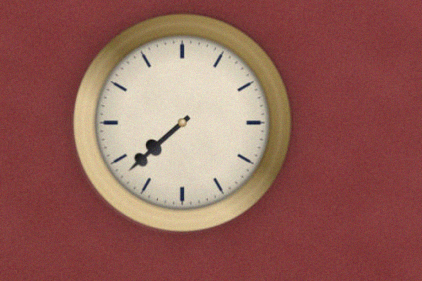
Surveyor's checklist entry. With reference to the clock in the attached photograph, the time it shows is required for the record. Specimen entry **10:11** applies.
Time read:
**7:38**
